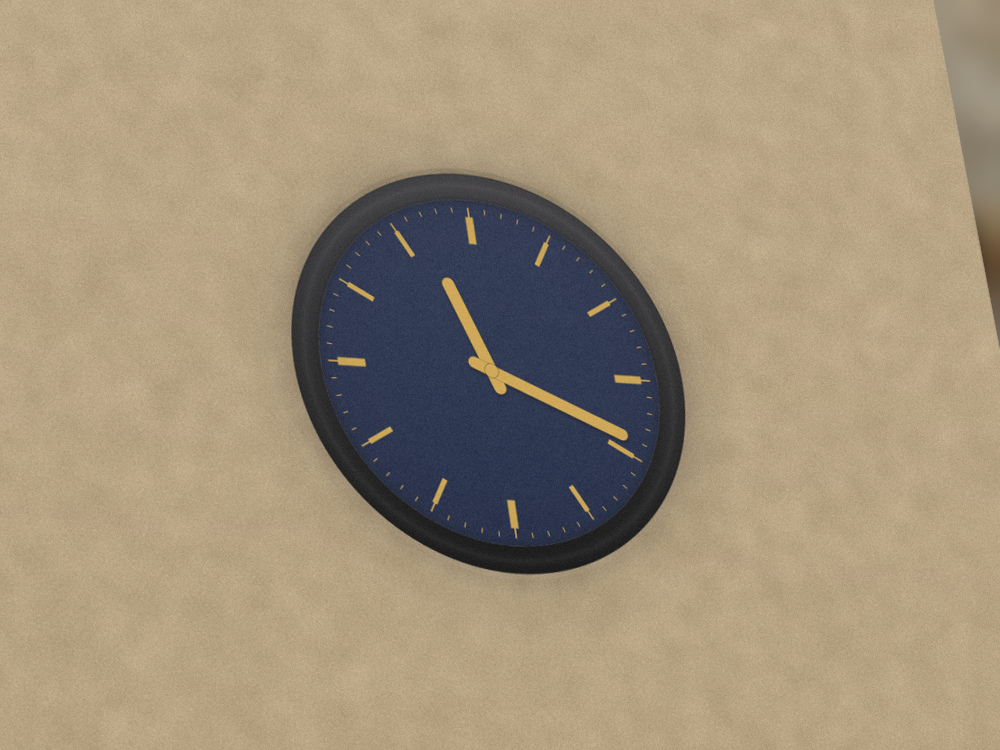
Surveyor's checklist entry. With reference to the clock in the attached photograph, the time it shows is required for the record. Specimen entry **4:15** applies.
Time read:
**11:19**
